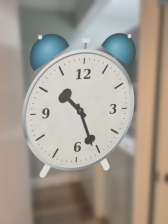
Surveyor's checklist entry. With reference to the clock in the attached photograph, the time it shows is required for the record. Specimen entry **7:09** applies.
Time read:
**10:26**
